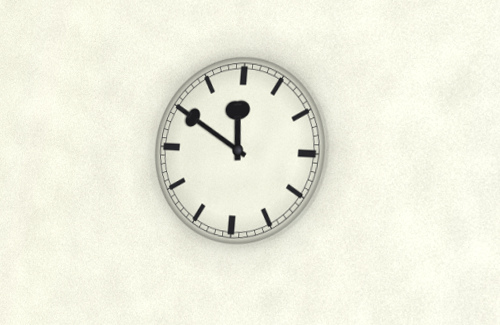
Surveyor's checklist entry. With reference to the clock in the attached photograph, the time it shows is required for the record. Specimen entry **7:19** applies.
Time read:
**11:50**
